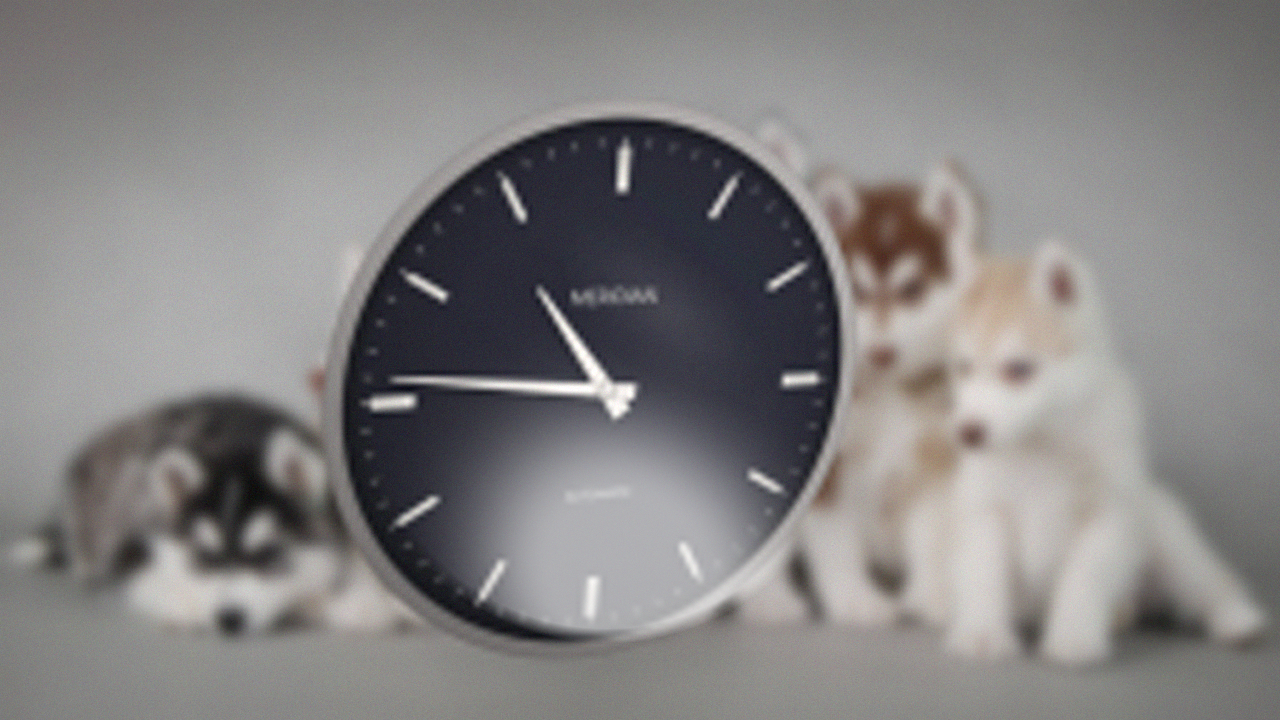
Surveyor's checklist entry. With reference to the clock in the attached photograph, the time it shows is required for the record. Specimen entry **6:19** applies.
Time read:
**10:46**
